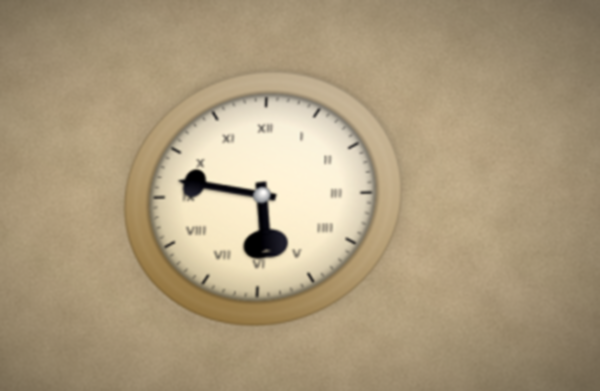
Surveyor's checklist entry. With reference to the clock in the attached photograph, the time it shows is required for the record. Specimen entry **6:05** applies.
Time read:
**5:47**
